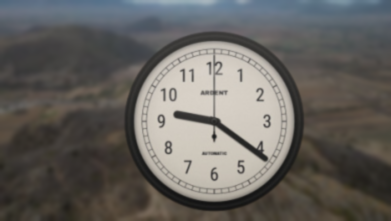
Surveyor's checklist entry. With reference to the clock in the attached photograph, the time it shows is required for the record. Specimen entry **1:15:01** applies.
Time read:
**9:21:00**
